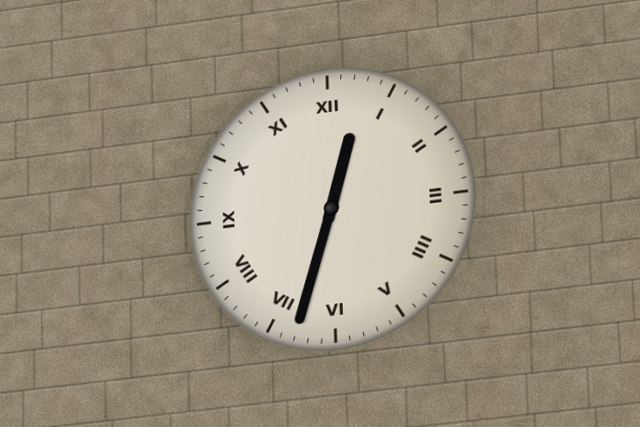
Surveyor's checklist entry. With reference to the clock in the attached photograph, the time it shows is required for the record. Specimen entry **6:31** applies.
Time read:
**12:33**
